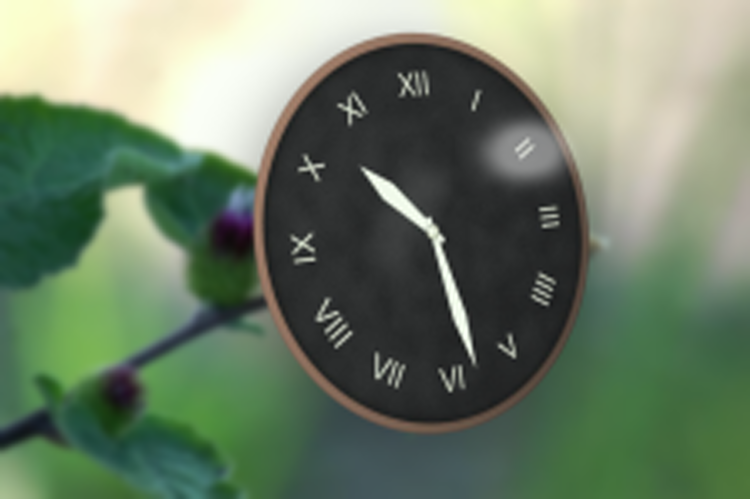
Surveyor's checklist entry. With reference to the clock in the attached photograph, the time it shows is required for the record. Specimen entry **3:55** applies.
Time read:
**10:28**
